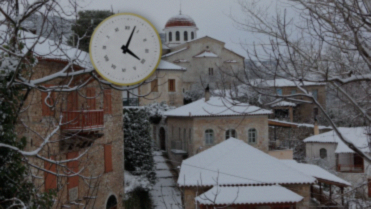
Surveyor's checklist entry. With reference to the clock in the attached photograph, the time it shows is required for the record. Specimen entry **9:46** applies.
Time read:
**4:03**
